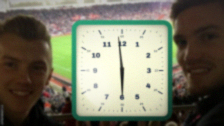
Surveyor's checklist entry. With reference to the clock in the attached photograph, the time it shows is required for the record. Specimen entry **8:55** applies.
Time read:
**5:59**
